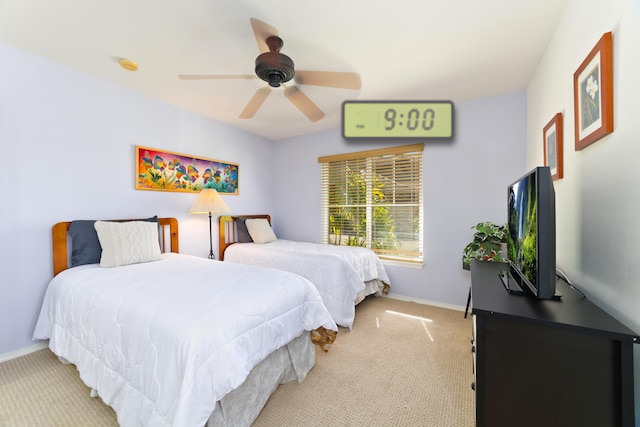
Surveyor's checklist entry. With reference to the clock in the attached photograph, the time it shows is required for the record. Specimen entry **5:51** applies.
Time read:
**9:00**
